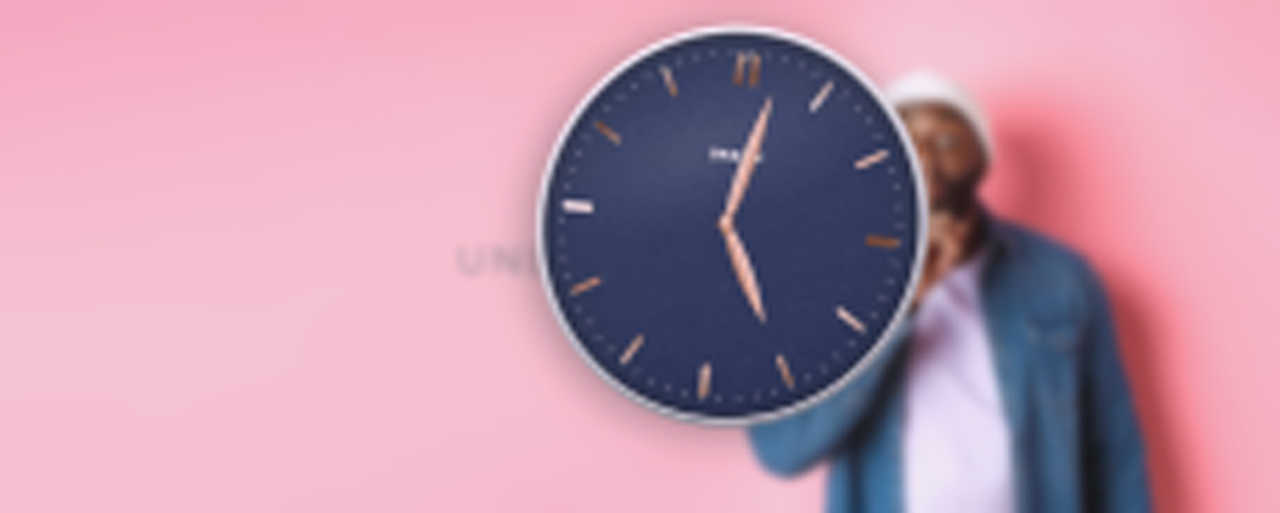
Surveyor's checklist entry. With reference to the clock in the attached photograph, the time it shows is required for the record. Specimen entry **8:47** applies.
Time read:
**5:02**
